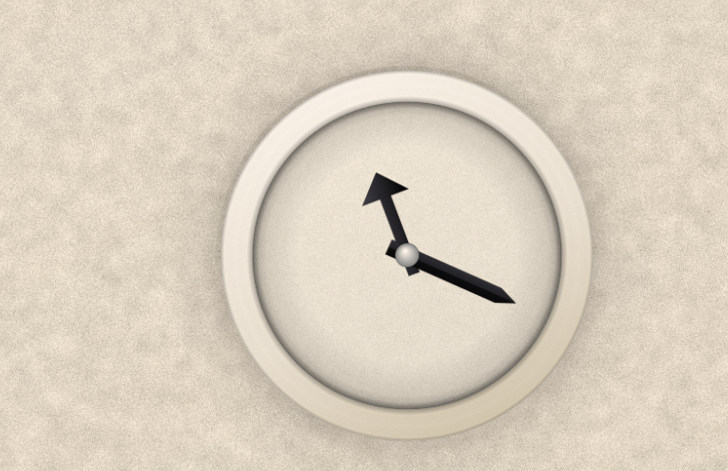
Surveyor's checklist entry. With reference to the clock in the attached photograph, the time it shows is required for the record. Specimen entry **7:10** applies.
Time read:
**11:19**
